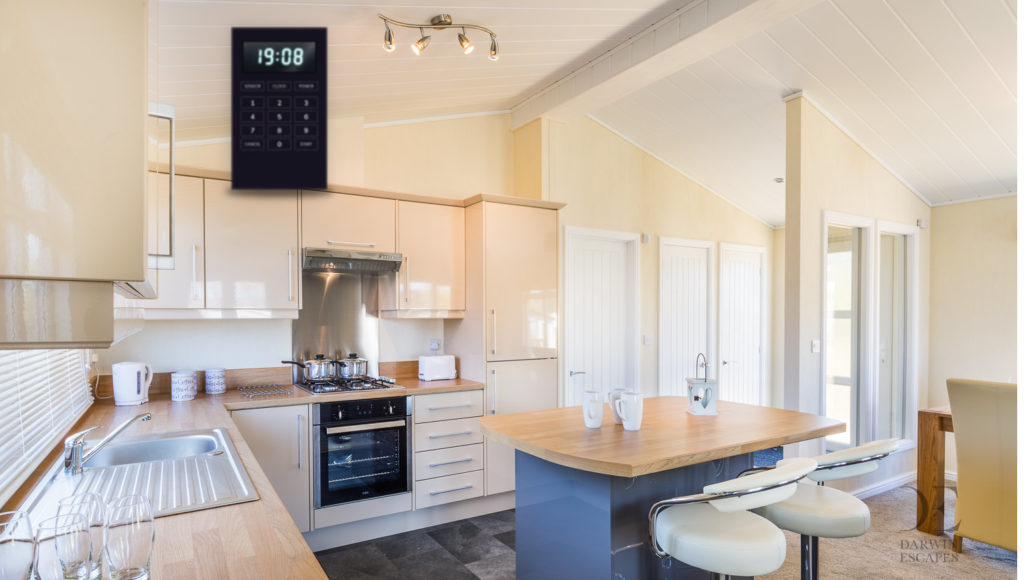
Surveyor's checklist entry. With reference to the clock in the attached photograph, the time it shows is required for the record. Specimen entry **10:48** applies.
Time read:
**19:08**
